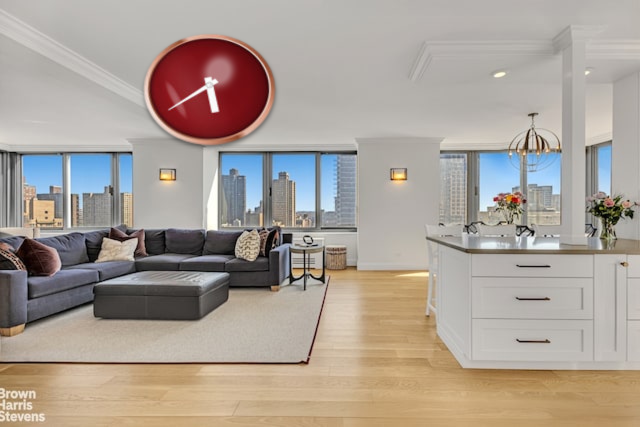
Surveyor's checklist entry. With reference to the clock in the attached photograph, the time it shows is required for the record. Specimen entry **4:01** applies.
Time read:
**5:39**
